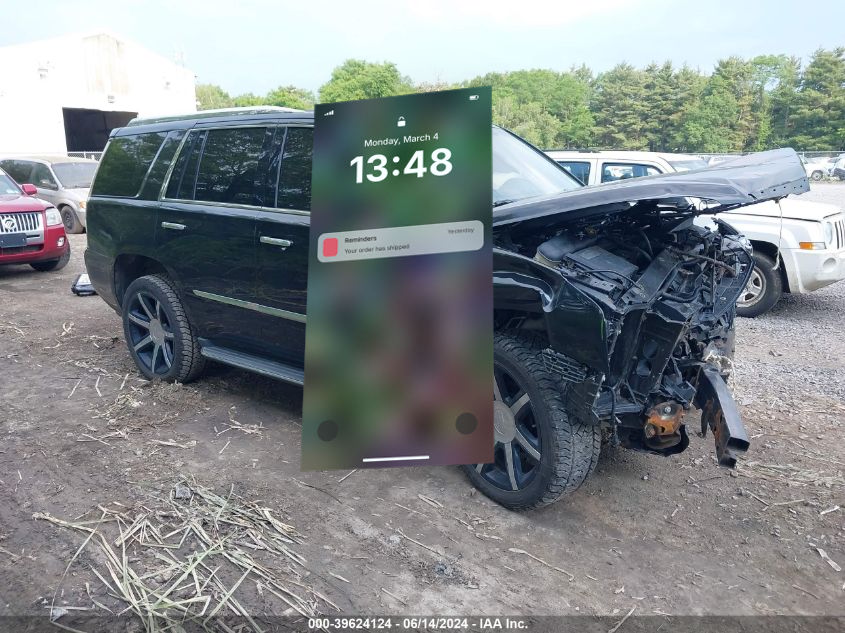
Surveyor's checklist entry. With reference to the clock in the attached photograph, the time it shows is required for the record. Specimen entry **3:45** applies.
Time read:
**13:48**
